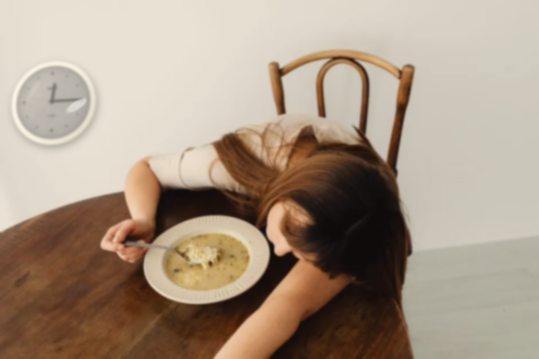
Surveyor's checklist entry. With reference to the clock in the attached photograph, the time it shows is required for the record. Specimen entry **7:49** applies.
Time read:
**12:15**
